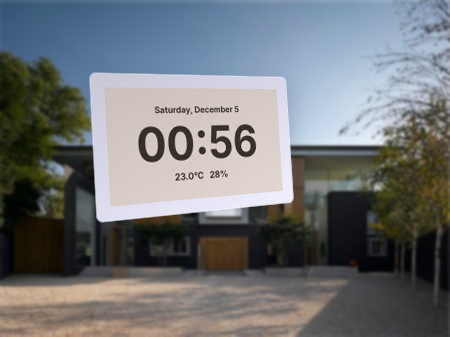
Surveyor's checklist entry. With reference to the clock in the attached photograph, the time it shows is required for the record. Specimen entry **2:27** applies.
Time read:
**0:56**
